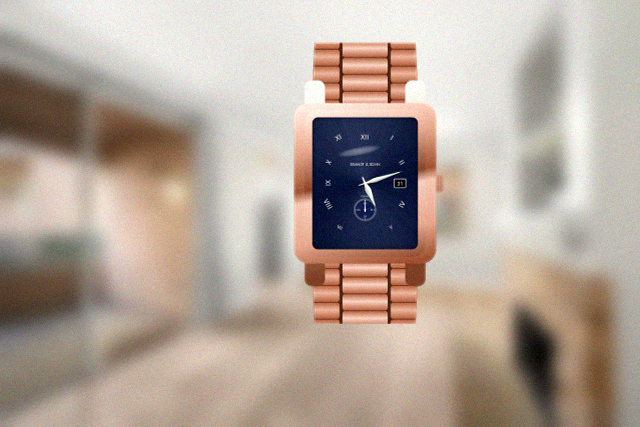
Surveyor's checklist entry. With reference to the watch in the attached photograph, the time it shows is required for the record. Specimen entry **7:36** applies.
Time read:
**5:12**
